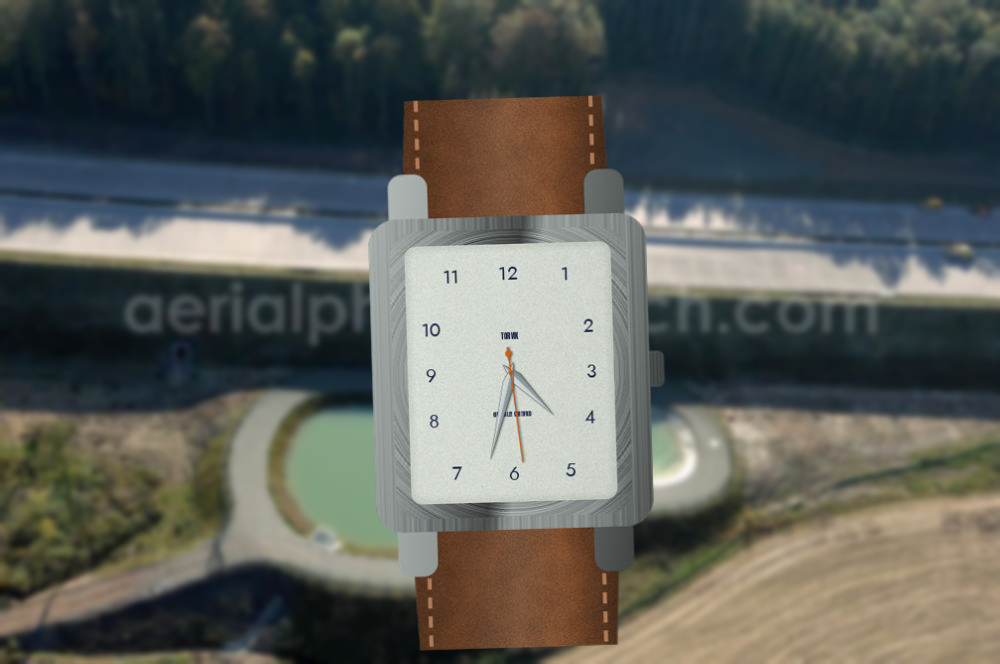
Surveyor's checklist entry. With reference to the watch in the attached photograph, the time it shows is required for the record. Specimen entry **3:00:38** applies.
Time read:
**4:32:29**
